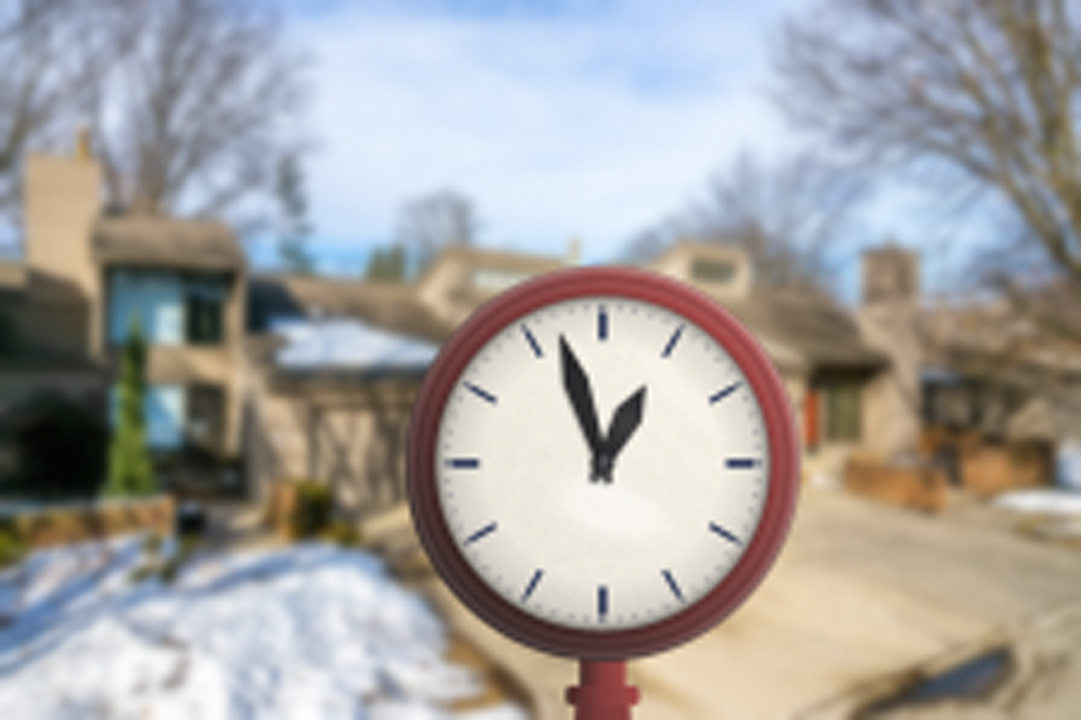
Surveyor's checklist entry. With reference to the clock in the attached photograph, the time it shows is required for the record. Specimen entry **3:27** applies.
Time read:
**12:57**
